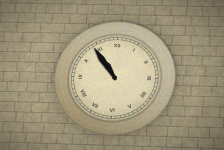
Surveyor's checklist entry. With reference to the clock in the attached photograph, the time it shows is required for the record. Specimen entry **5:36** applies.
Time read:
**10:54**
